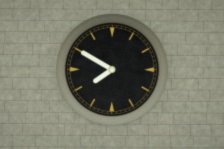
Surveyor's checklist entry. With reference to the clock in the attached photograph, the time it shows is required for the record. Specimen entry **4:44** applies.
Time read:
**7:50**
